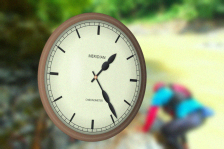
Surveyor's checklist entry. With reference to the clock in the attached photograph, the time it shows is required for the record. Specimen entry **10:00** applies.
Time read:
**1:24**
